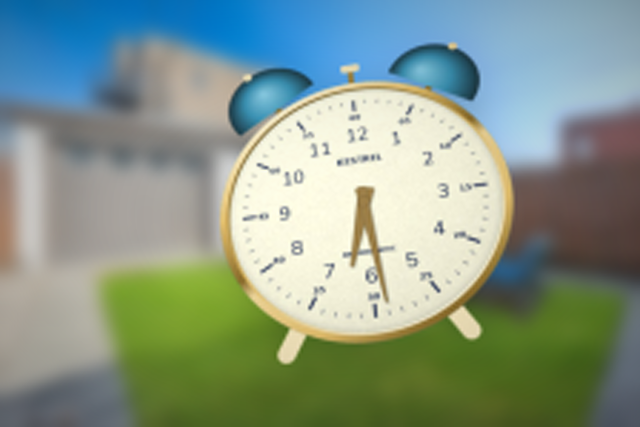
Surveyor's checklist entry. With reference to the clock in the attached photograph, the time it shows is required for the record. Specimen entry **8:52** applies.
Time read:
**6:29**
